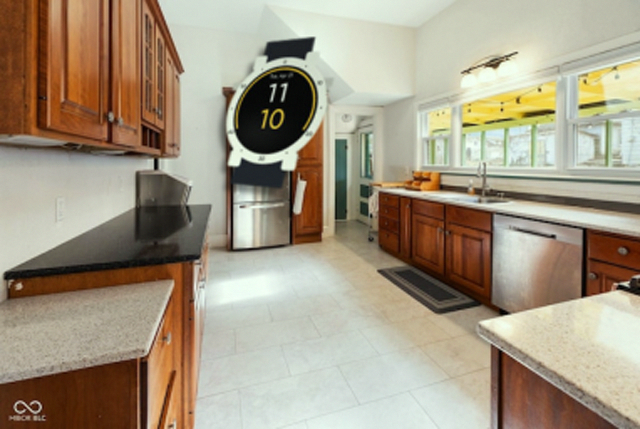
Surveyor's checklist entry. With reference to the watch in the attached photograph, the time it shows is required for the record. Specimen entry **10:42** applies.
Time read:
**11:10**
